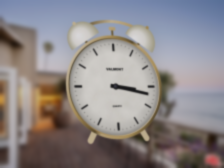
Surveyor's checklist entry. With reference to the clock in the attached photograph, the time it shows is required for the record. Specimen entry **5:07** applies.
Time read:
**3:17**
